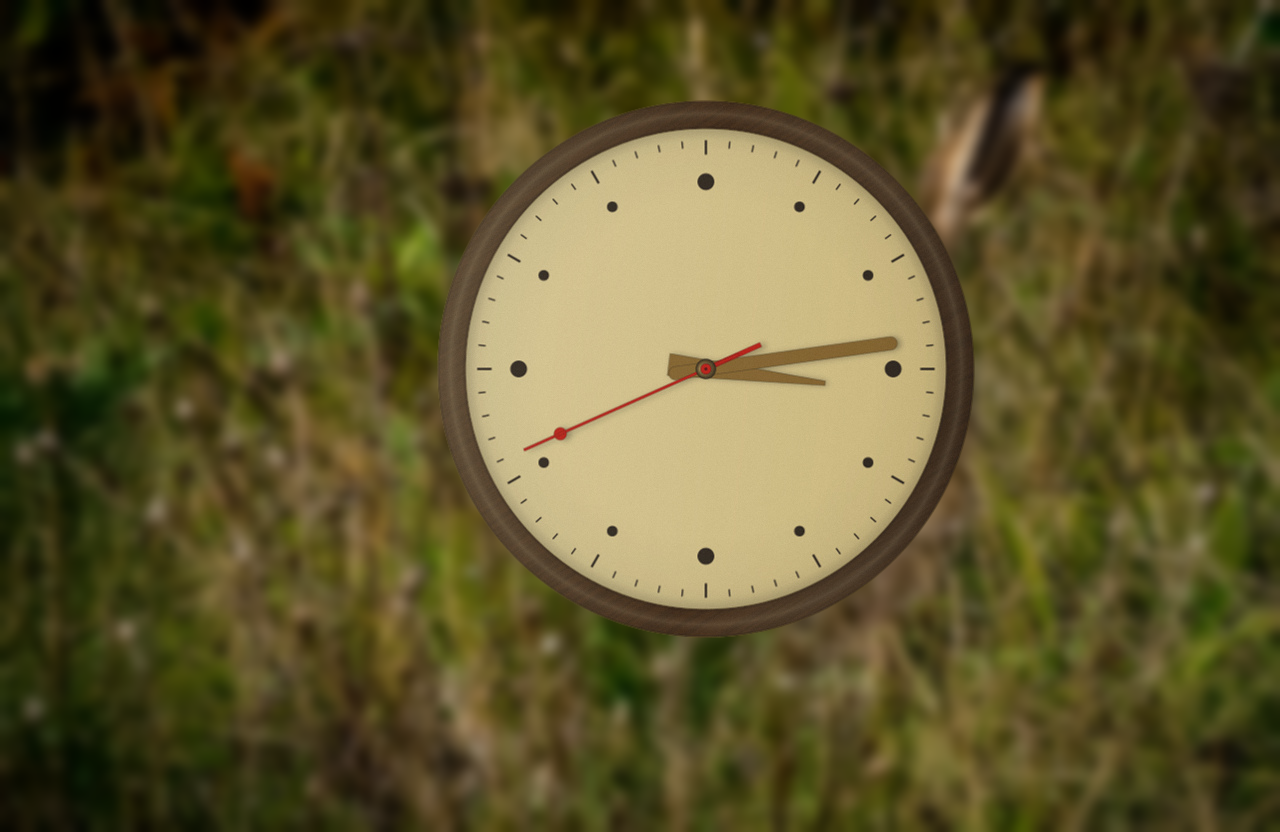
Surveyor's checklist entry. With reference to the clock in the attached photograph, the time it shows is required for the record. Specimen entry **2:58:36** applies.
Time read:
**3:13:41**
